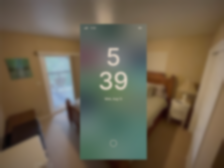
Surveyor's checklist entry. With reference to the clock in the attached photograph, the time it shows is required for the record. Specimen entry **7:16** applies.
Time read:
**5:39**
